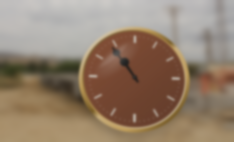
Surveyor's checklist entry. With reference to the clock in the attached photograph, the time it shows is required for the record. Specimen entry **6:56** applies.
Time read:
**10:54**
